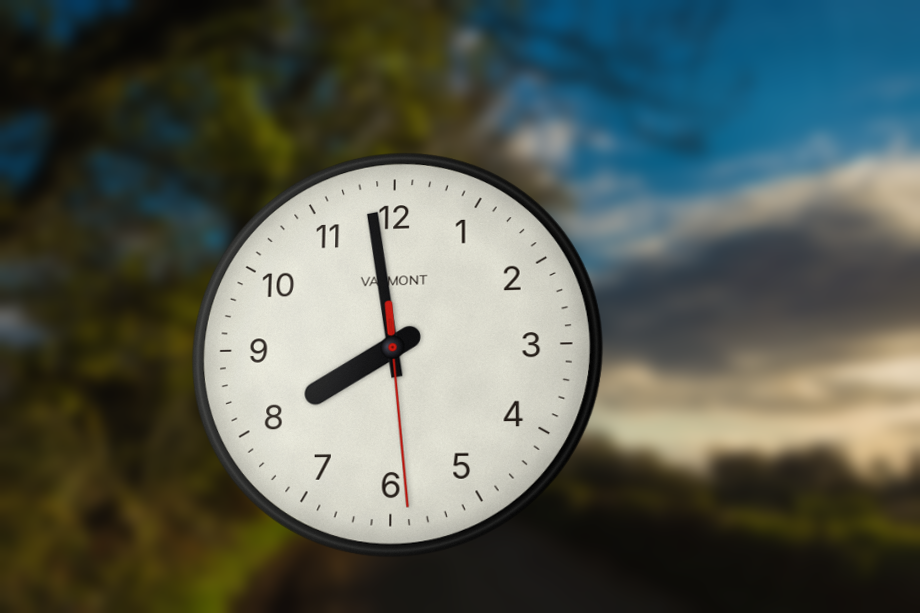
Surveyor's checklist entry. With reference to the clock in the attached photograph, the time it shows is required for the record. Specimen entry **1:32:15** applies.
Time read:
**7:58:29**
